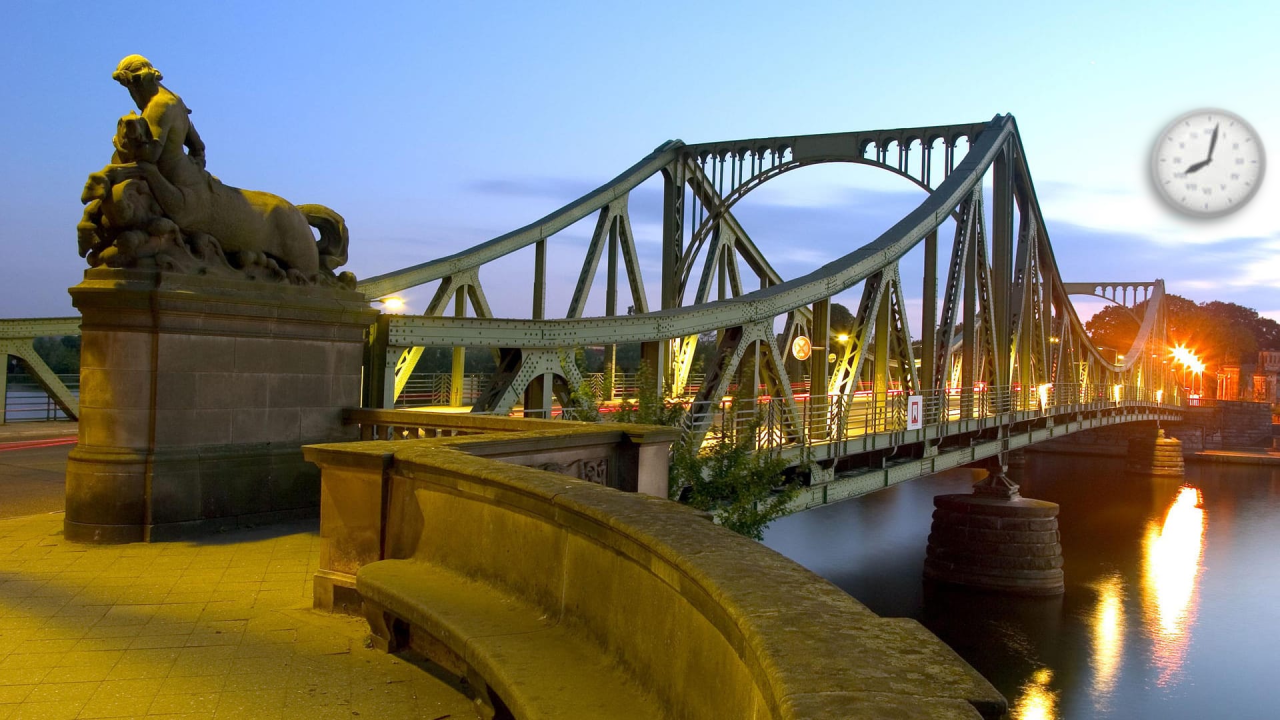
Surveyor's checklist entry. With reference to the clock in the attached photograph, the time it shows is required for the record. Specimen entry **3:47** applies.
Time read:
**8:02**
